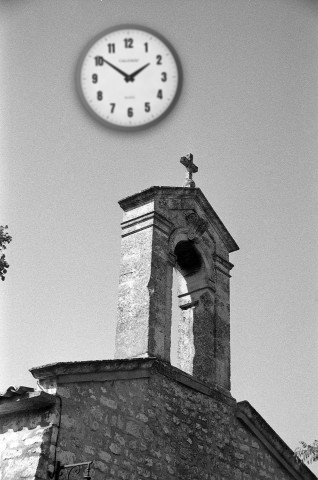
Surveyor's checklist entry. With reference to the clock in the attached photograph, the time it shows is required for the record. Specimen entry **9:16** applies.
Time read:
**1:51**
